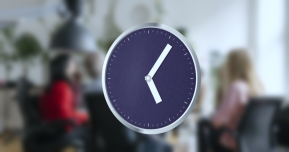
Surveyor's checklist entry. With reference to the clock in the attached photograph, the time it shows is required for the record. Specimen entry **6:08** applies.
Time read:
**5:06**
